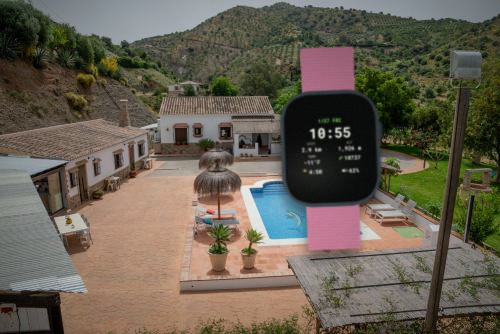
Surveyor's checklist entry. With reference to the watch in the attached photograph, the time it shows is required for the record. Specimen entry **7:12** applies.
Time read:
**10:55**
